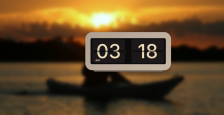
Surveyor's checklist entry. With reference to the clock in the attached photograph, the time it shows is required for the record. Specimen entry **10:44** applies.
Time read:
**3:18**
